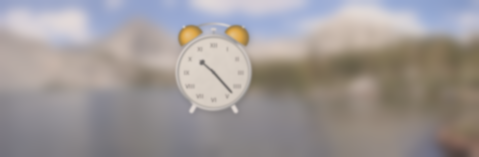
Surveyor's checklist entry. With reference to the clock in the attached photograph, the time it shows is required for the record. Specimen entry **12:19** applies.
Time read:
**10:23**
